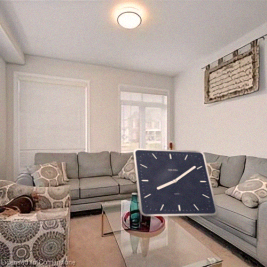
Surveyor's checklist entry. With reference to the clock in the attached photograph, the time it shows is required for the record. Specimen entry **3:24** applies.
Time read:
**8:09**
